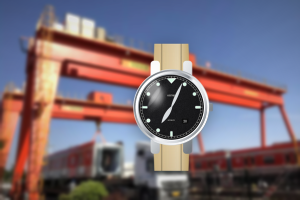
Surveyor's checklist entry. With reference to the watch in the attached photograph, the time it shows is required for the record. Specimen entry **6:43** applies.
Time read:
**7:04**
